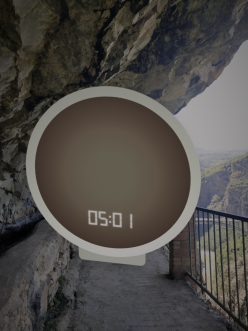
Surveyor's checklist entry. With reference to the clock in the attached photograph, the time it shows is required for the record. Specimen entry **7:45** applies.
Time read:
**5:01**
